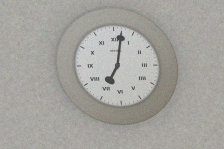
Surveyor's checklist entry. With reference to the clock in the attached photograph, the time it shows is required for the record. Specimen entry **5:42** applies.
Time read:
**7:02**
